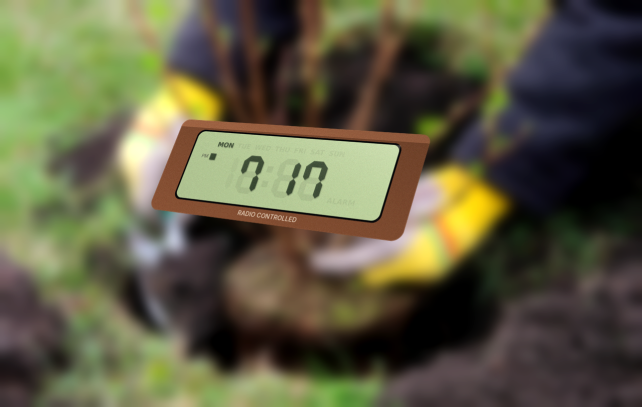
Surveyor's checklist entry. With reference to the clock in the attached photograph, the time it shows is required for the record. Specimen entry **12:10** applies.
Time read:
**7:17**
